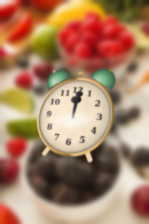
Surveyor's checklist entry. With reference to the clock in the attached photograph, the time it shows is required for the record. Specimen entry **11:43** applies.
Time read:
**12:01**
